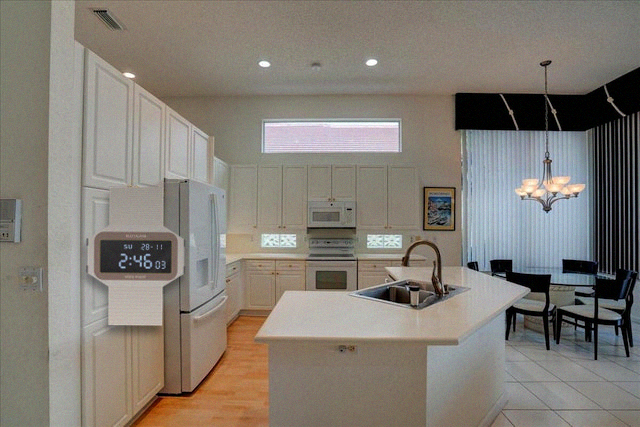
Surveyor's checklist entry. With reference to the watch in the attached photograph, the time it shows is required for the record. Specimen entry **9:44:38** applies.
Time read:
**2:46:03**
